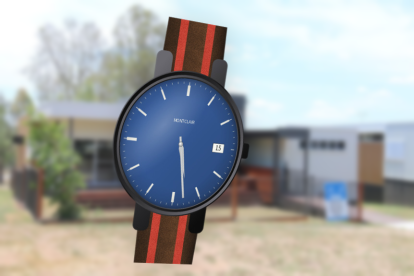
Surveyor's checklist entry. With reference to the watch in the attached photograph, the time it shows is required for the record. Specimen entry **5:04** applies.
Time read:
**5:28**
